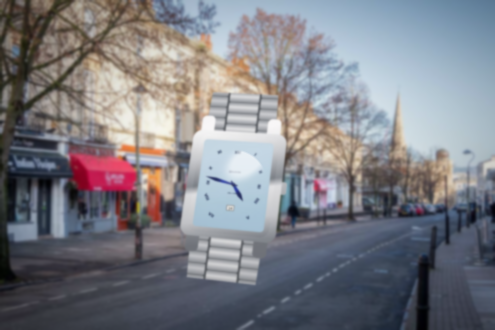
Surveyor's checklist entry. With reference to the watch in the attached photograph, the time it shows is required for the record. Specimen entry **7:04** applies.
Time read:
**4:47**
